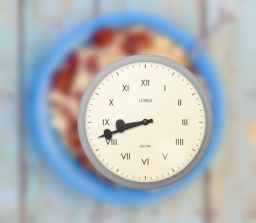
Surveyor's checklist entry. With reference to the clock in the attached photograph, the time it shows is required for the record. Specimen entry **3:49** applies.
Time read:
**8:42**
